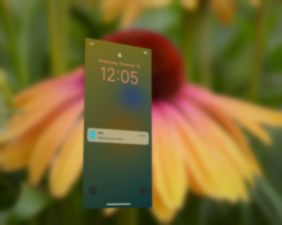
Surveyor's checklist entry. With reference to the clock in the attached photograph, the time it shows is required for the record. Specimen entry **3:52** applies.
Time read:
**12:05**
